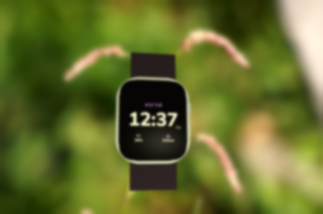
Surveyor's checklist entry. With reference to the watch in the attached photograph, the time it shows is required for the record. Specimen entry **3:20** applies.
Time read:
**12:37**
